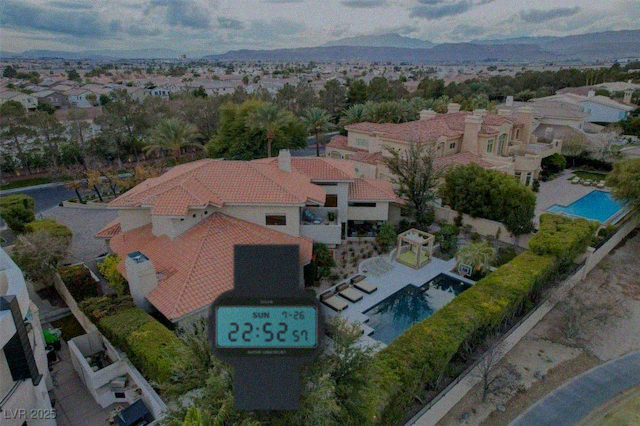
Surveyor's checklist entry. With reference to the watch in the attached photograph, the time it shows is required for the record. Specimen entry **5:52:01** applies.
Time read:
**22:52:57**
